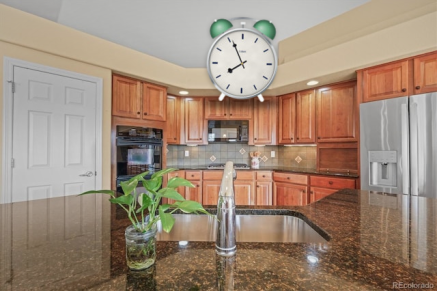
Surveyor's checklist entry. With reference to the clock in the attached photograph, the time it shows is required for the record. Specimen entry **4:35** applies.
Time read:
**7:56**
